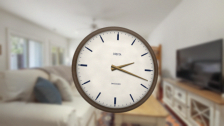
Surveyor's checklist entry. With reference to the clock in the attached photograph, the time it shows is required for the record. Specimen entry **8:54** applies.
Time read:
**2:18**
